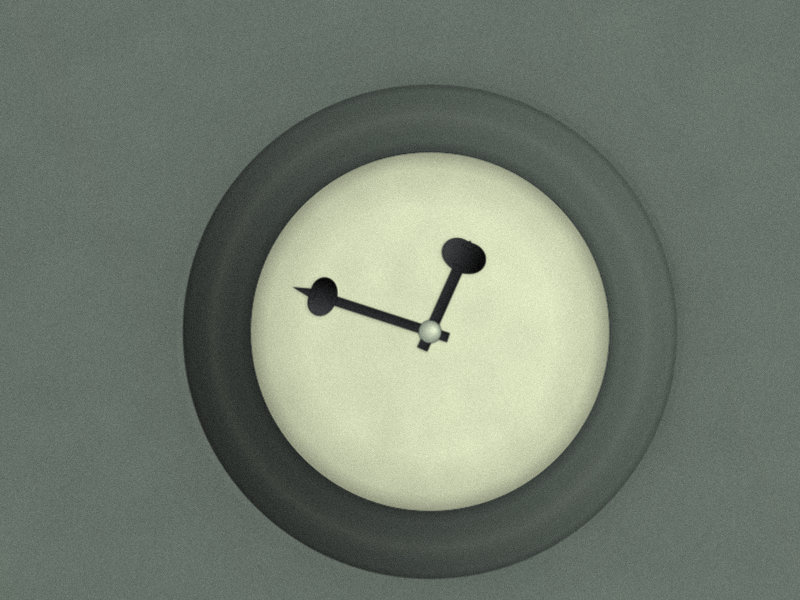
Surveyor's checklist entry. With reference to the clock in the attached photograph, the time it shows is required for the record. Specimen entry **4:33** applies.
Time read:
**12:48**
